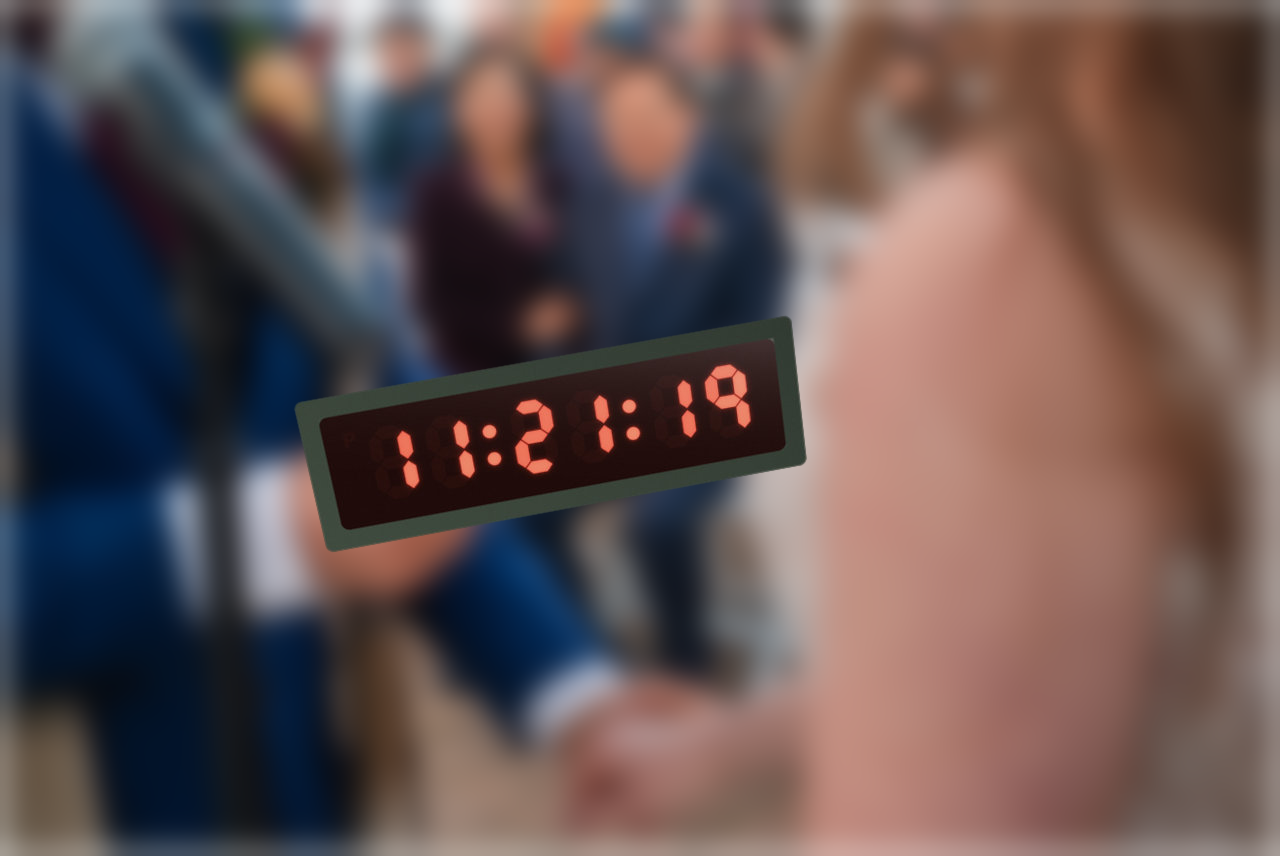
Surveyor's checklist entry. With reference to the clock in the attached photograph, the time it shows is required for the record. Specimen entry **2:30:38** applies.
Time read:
**11:21:19**
